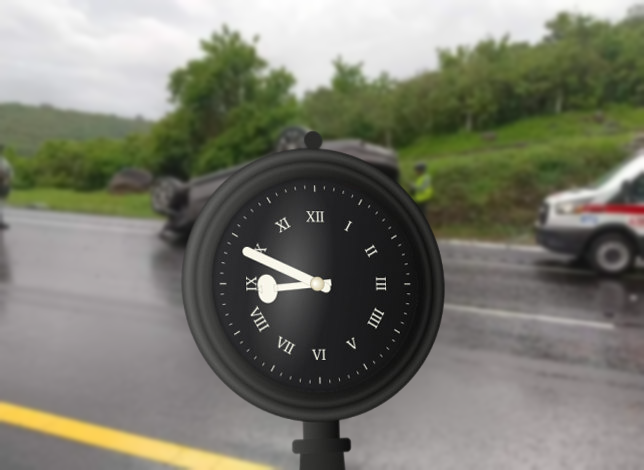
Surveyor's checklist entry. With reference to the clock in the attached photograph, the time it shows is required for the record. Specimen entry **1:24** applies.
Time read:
**8:49**
